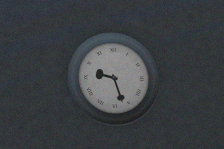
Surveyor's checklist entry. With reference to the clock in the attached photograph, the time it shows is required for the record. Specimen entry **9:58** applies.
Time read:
**9:27**
